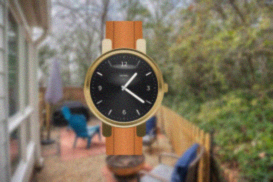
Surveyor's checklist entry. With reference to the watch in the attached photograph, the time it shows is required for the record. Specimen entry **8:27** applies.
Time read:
**1:21**
